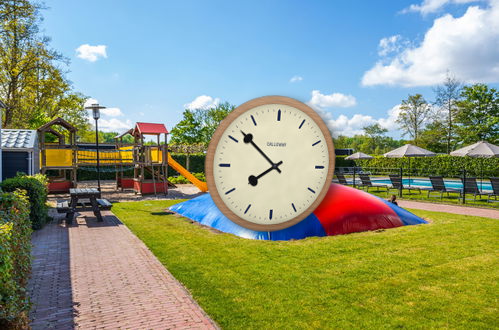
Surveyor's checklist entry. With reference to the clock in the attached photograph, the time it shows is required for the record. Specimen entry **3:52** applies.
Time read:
**7:52**
